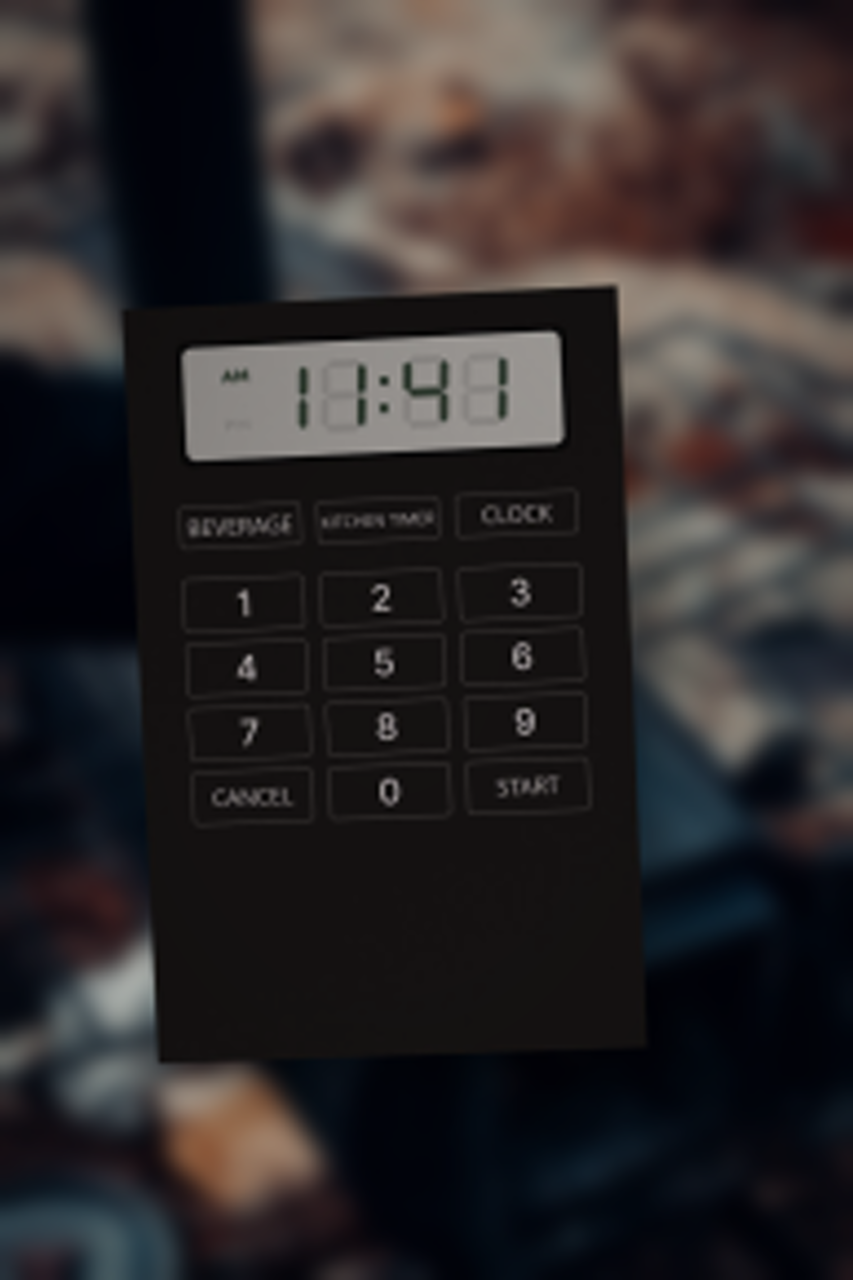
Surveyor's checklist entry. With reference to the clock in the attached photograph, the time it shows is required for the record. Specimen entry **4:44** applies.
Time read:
**11:41**
